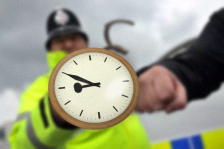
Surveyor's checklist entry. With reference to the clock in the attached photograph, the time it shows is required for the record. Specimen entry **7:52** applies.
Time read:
**8:50**
